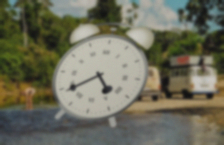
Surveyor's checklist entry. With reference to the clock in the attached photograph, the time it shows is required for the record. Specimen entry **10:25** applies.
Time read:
**4:39**
